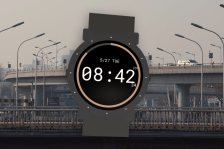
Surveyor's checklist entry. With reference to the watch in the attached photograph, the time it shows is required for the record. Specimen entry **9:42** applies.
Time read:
**8:42**
